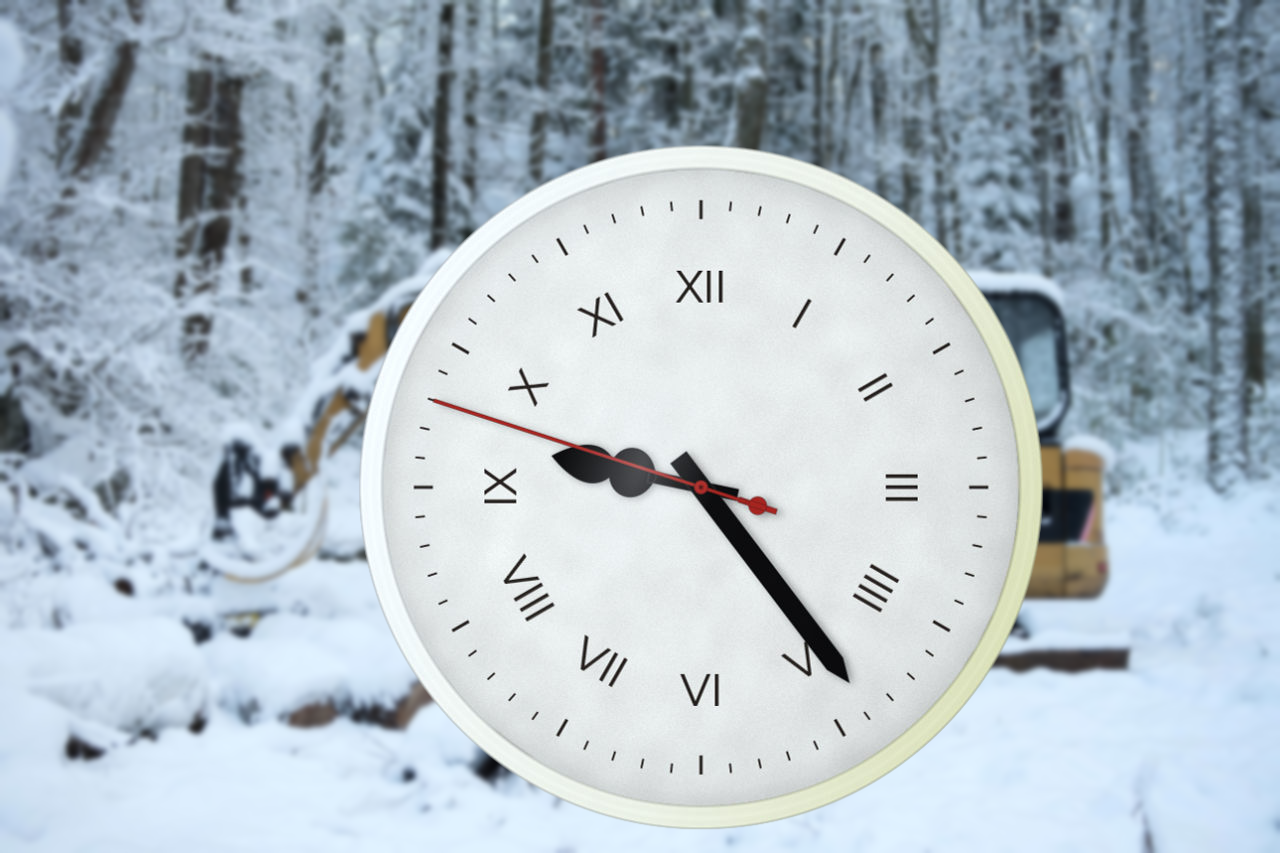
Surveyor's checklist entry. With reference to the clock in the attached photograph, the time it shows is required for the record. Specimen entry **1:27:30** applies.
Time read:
**9:23:48**
